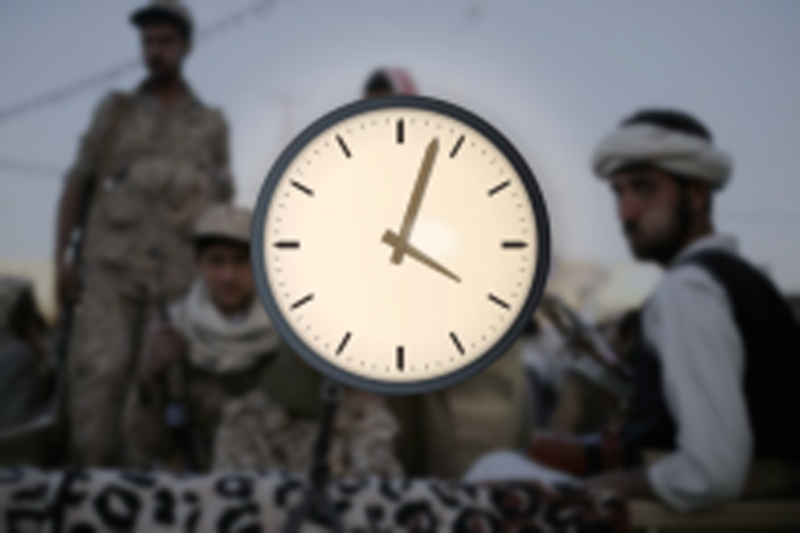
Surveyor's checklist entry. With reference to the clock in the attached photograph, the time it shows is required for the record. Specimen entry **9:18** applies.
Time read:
**4:03**
